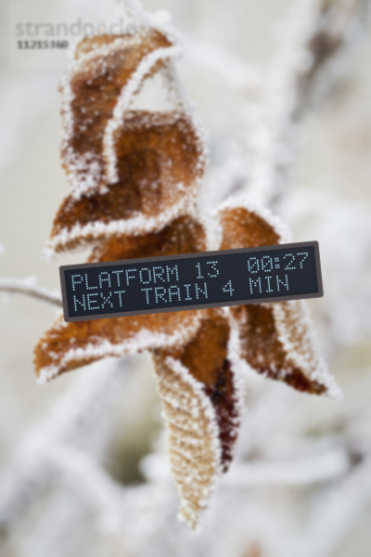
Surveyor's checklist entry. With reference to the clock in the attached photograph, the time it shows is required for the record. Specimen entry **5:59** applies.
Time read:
**0:27**
